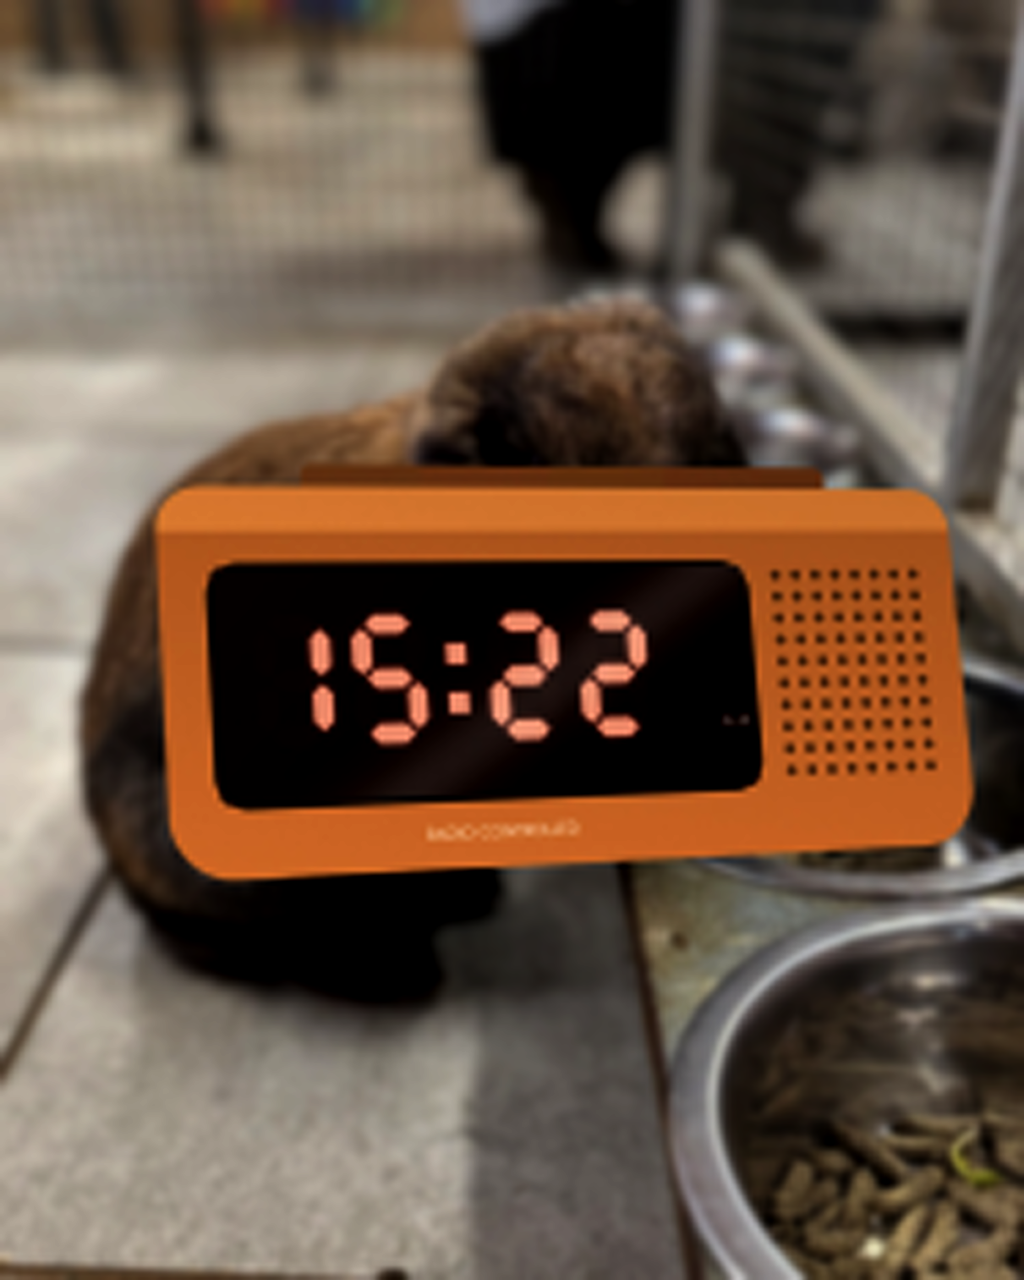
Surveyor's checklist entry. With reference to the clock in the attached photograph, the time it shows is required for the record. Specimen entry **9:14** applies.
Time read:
**15:22**
